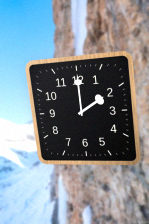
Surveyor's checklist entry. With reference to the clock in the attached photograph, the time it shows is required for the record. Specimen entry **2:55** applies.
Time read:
**2:00**
